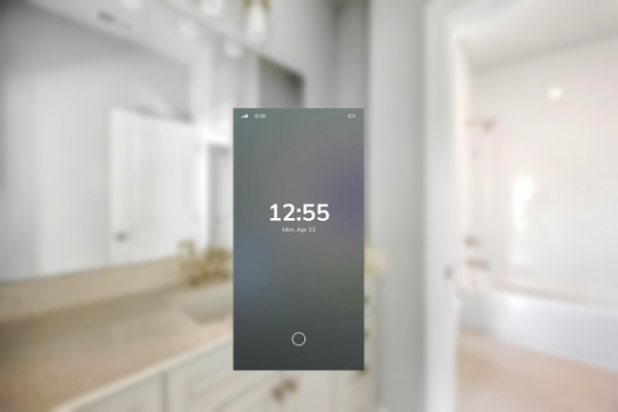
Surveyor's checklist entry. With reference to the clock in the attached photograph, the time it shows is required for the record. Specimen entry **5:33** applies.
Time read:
**12:55**
